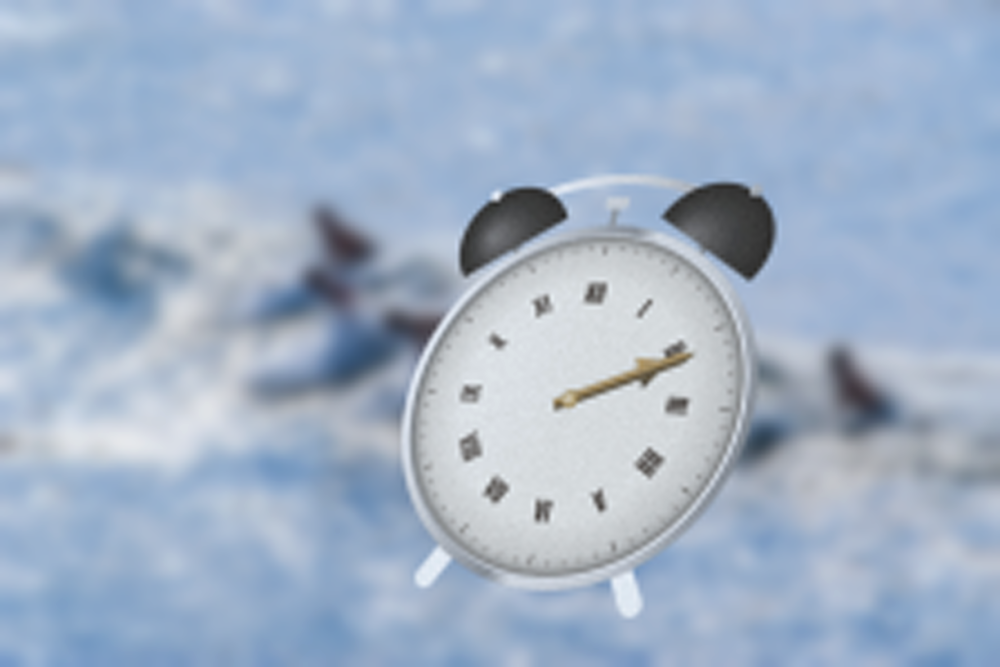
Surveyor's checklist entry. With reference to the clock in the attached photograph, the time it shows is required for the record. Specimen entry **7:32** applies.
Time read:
**2:11**
